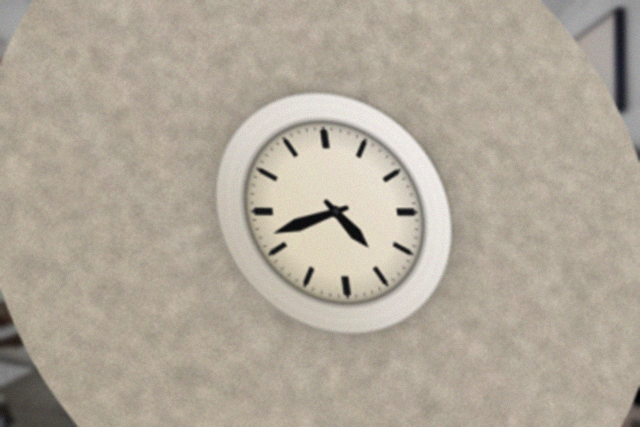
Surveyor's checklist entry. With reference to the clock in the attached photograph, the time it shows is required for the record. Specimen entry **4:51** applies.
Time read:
**4:42**
